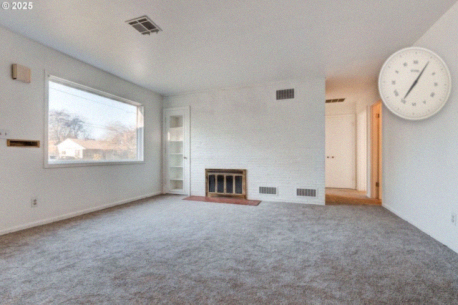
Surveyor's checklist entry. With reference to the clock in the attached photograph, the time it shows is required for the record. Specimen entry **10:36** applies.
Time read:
**7:05**
